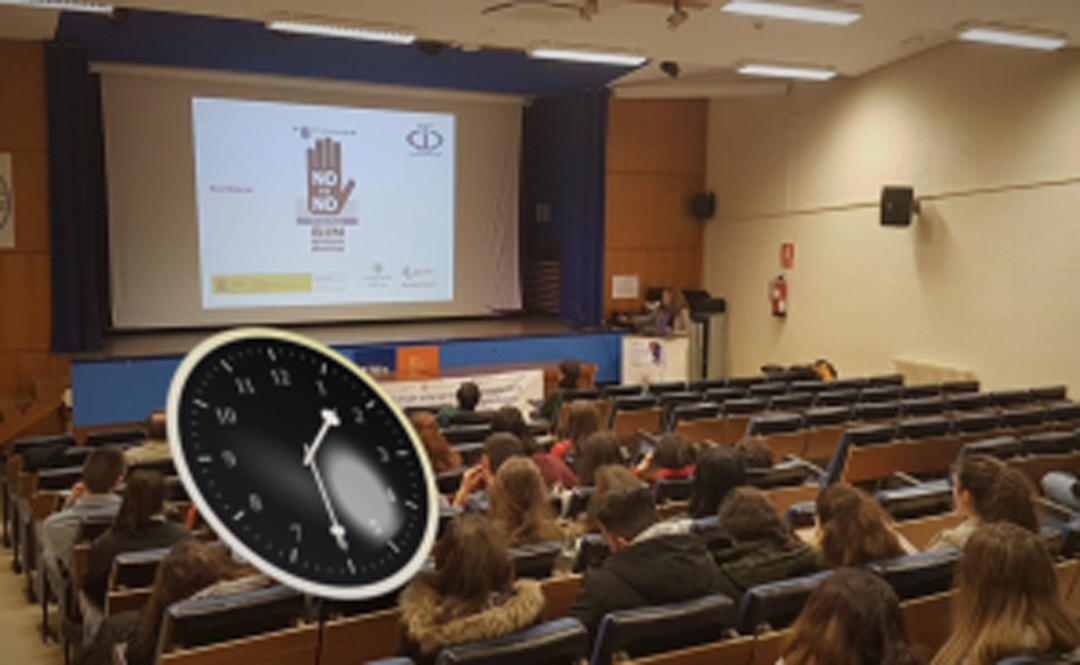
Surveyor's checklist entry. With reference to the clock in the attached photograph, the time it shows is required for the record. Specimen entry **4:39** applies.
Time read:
**1:30**
